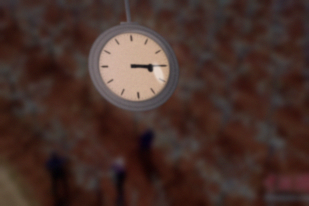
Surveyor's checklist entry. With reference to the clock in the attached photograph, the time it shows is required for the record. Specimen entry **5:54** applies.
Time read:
**3:15**
